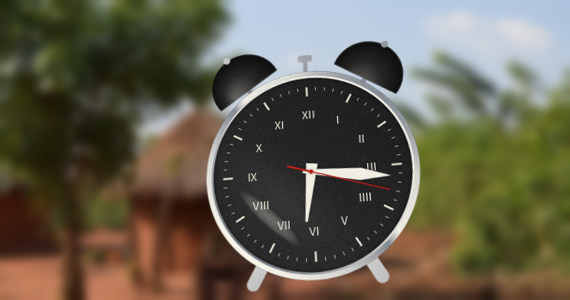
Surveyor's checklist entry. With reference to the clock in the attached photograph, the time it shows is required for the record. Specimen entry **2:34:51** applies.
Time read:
**6:16:18**
